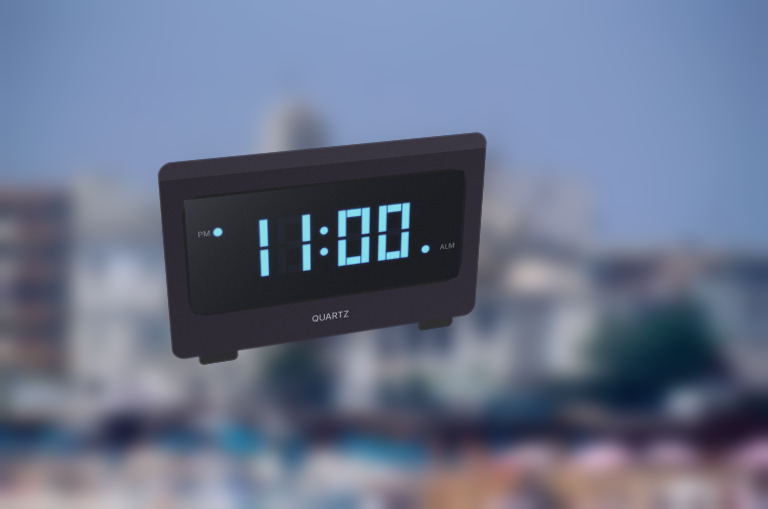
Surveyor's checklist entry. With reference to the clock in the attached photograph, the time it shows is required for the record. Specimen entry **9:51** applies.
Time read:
**11:00**
